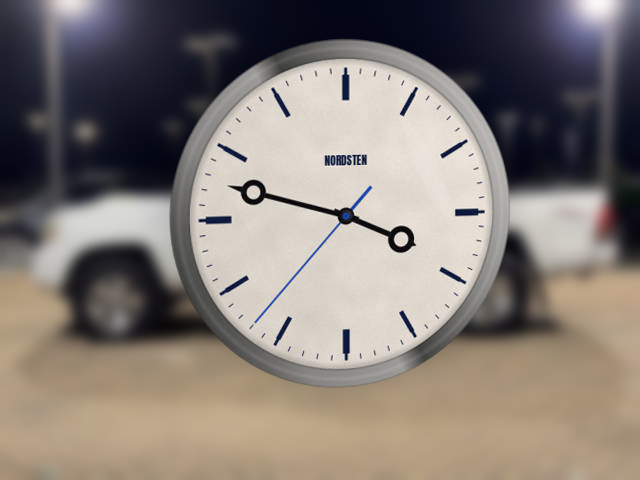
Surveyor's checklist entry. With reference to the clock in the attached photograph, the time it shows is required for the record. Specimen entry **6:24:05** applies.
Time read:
**3:47:37**
